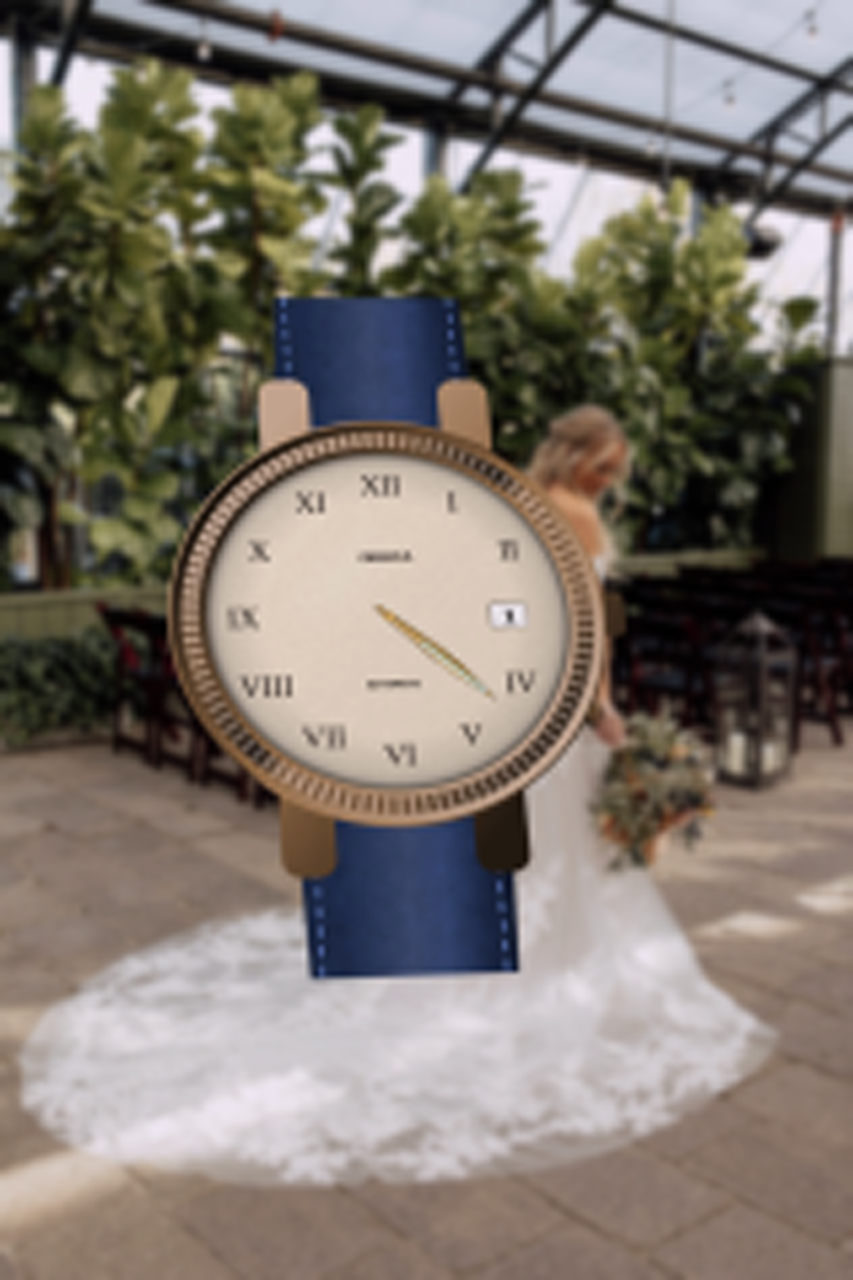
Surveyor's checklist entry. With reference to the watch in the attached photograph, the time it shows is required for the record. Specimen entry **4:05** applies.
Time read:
**4:22**
